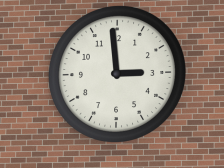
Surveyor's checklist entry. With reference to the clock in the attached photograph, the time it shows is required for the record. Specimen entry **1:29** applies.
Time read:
**2:59**
